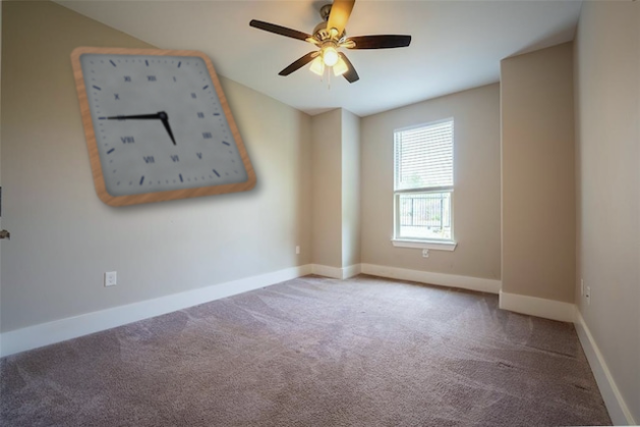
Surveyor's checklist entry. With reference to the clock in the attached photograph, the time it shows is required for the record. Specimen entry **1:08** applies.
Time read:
**5:45**
